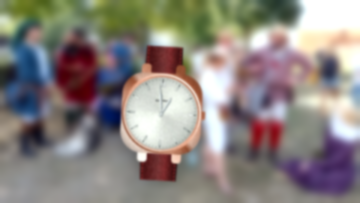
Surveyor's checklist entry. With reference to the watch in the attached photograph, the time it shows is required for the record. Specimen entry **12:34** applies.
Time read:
**12:59**
